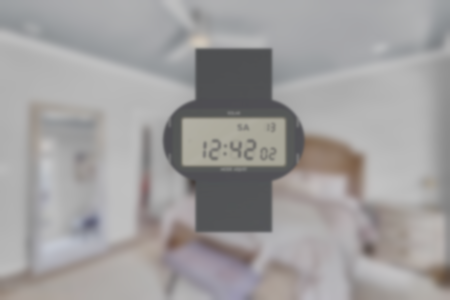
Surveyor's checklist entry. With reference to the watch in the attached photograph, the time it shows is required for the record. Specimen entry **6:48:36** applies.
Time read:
**12:42:02**
